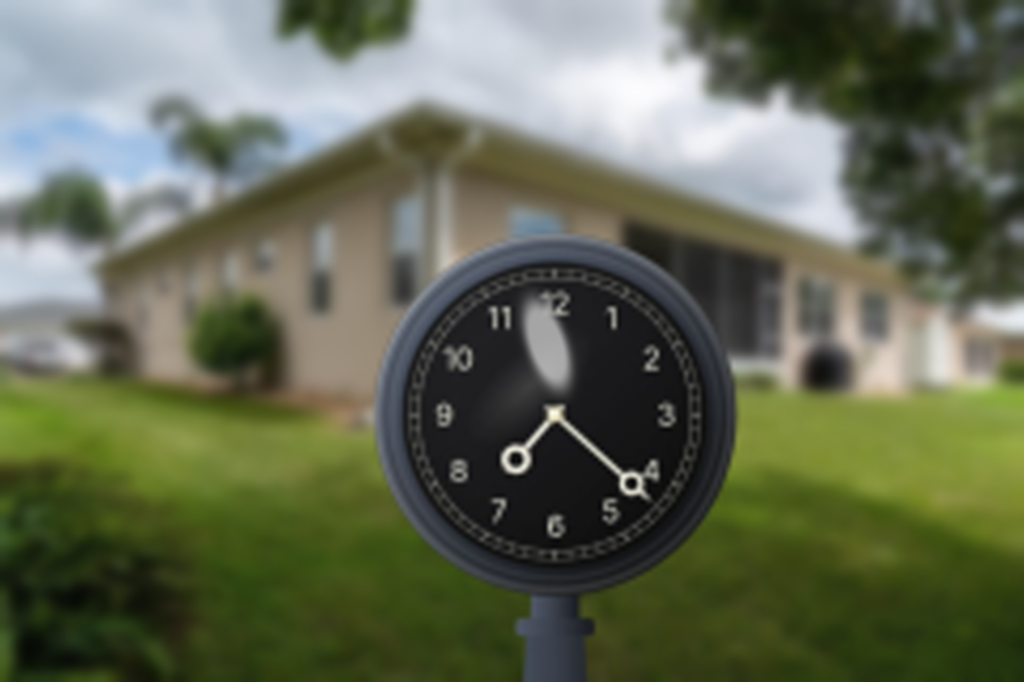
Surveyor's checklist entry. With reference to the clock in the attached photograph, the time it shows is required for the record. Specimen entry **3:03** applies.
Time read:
**7:22**
